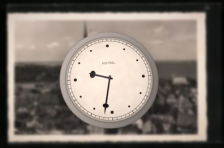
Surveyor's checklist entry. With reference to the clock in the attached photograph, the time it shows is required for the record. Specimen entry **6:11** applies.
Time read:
**9:32**
